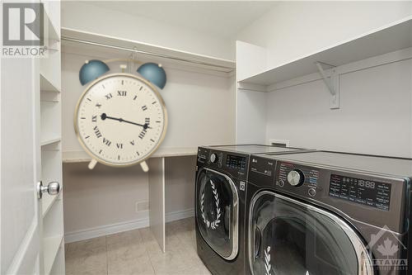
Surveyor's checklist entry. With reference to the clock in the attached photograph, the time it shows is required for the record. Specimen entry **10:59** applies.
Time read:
**9:17**
